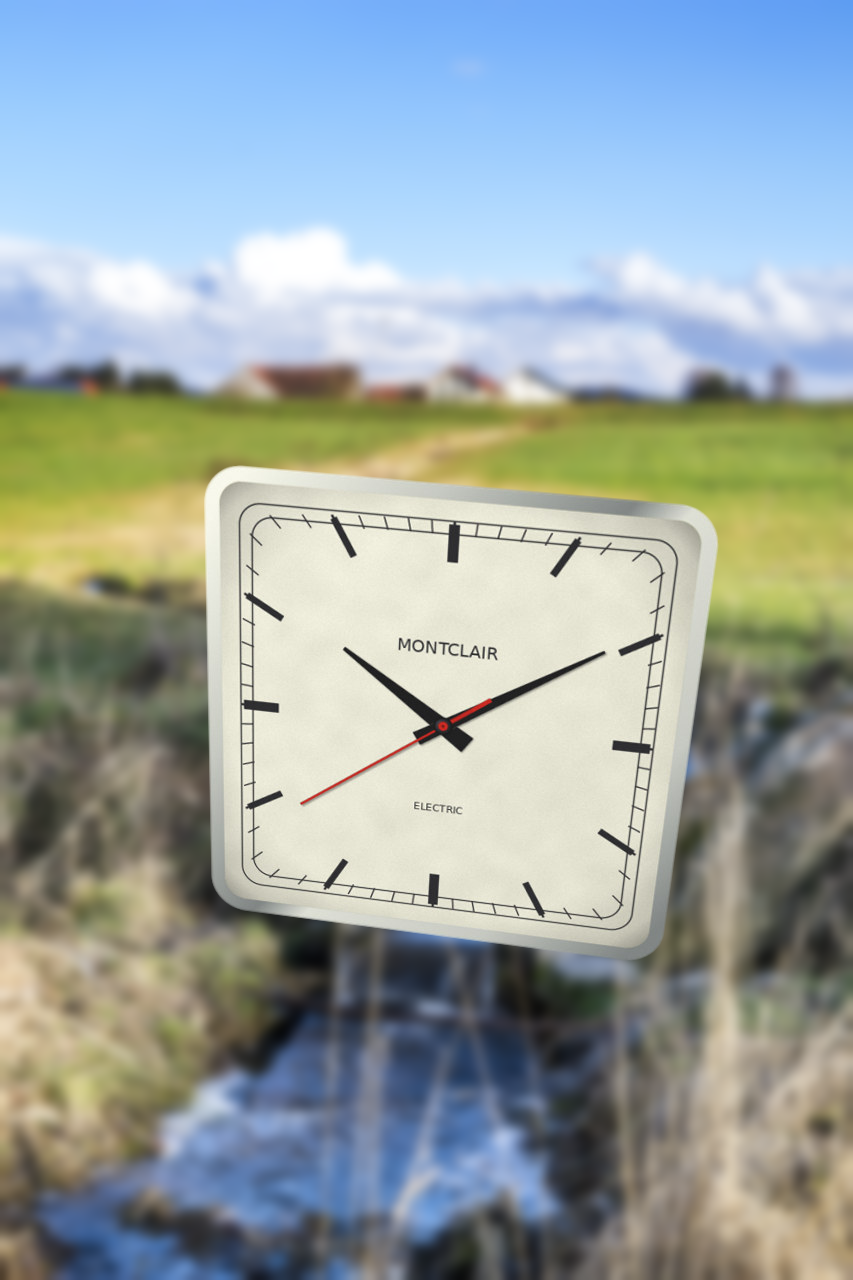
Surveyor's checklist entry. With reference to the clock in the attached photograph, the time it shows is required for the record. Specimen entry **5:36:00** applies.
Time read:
**10:09:39**
